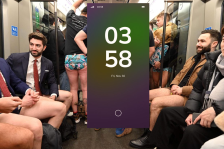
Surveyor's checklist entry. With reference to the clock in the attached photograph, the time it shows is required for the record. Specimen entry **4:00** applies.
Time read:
**3:58**
